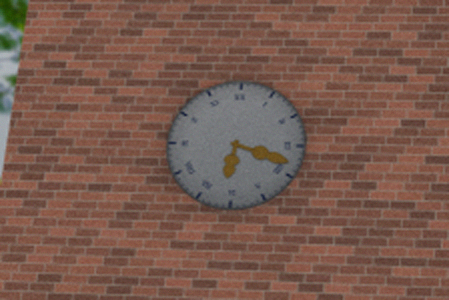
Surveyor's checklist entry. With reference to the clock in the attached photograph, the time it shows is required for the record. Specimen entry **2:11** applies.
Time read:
**6:18**
